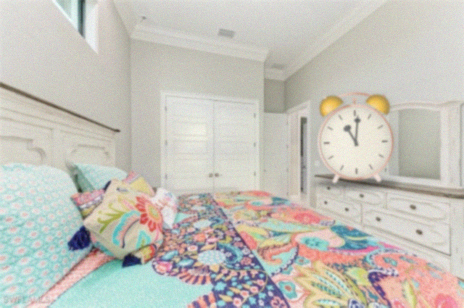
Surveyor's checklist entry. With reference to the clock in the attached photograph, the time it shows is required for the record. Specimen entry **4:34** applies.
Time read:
**11:01**
